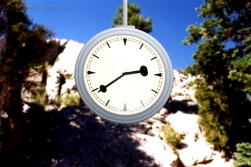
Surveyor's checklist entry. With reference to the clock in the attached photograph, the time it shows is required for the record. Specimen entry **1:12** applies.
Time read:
**2:39**
